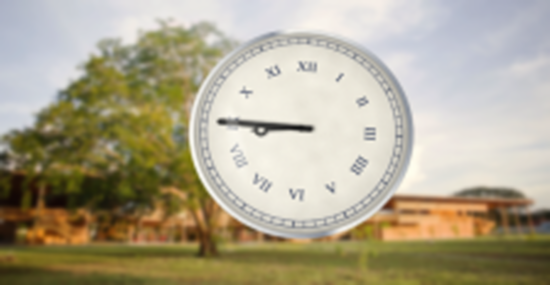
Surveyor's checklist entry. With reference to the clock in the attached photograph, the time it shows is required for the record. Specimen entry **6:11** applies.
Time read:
**8:45**
